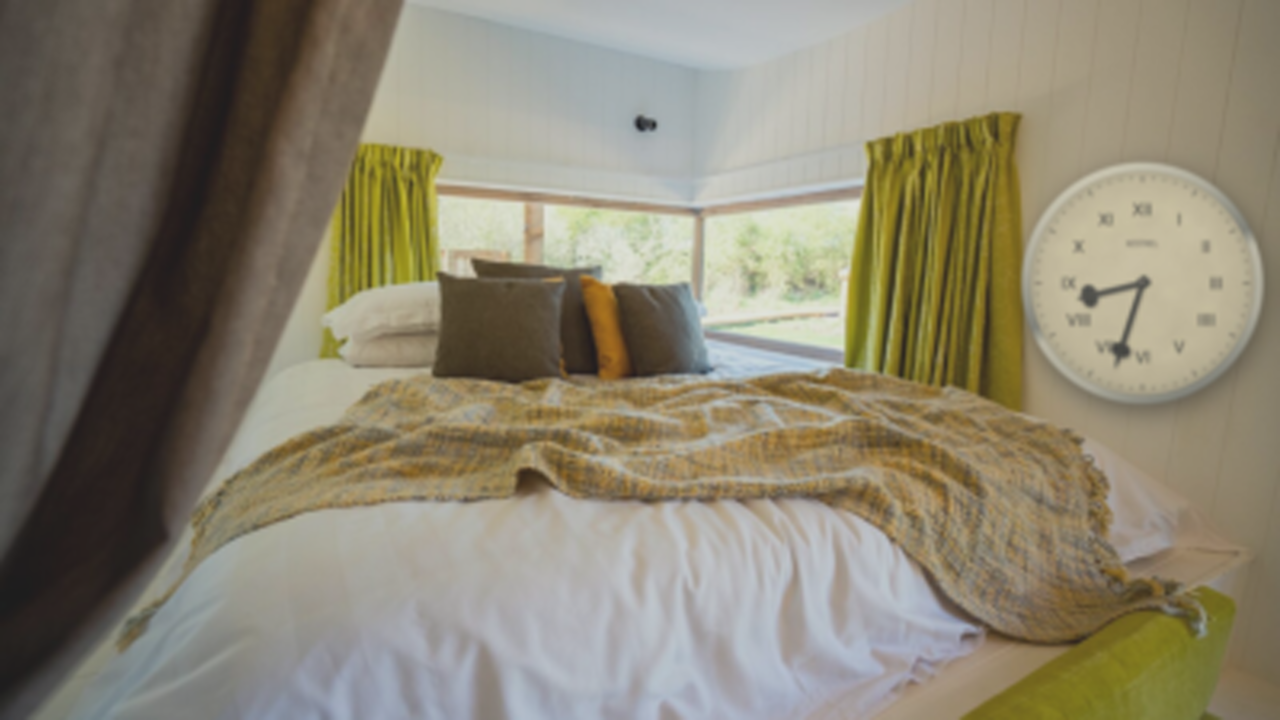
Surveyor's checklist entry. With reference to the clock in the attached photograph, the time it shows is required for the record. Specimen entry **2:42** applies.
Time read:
**8:33**
